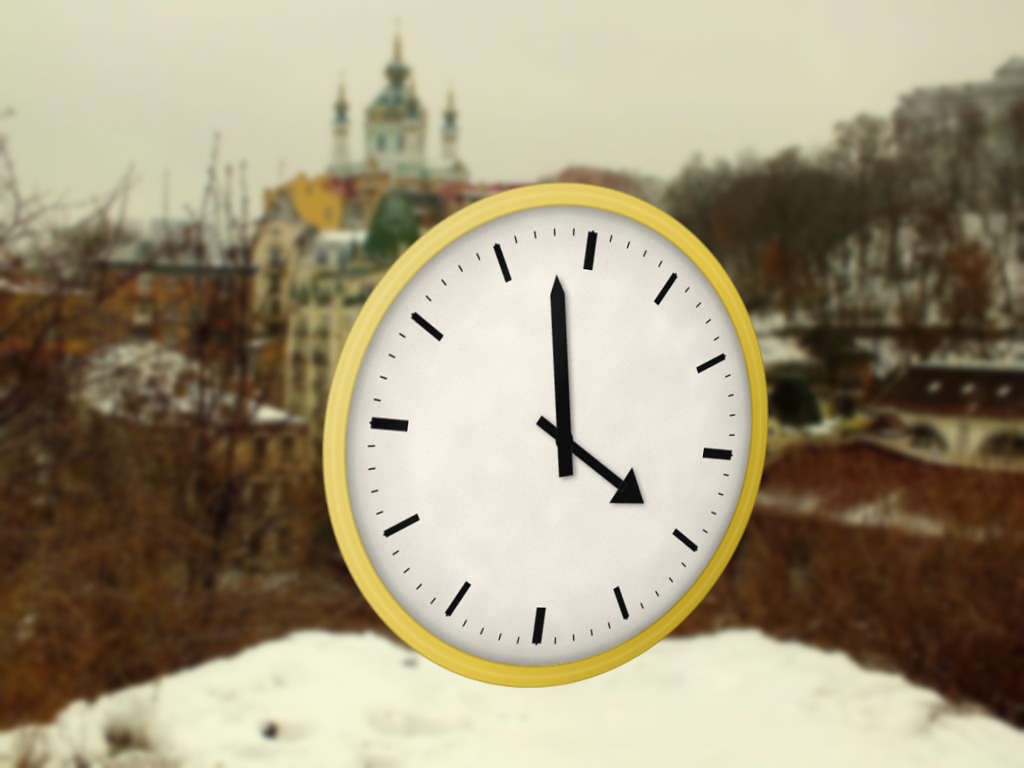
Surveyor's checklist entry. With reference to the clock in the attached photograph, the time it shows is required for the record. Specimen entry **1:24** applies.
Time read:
**3:58**
